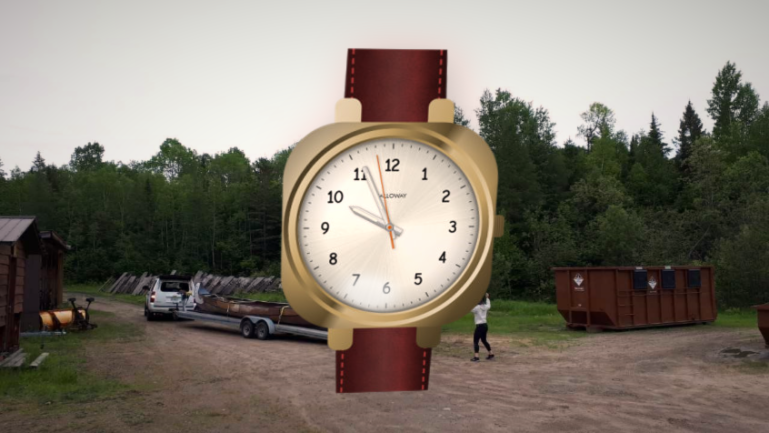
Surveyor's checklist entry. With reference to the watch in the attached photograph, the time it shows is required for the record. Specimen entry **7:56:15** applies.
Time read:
**9:55:58**
